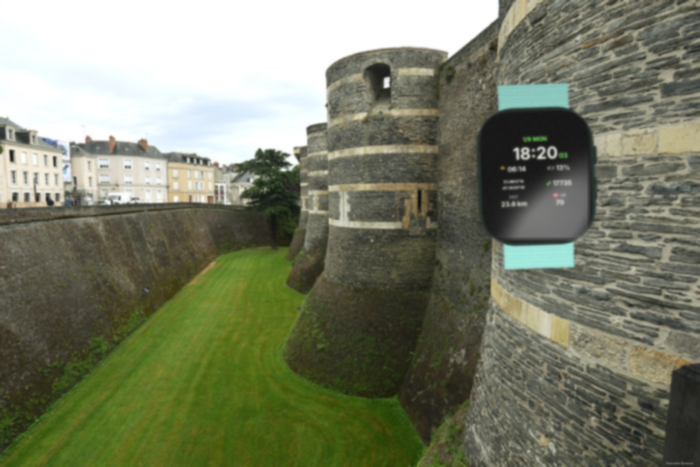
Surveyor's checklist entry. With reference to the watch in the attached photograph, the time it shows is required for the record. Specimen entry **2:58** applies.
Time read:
**18:20**
